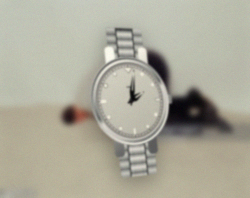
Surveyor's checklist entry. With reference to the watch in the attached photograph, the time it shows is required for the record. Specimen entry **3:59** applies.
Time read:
**2:02**
